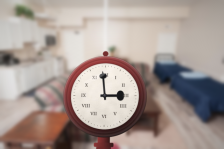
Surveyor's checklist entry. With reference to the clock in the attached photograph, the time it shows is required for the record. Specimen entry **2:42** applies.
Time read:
**2:59**
